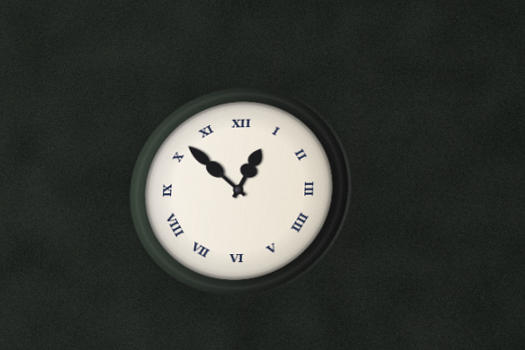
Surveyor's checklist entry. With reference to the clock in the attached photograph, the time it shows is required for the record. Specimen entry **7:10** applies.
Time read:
**12:52**
